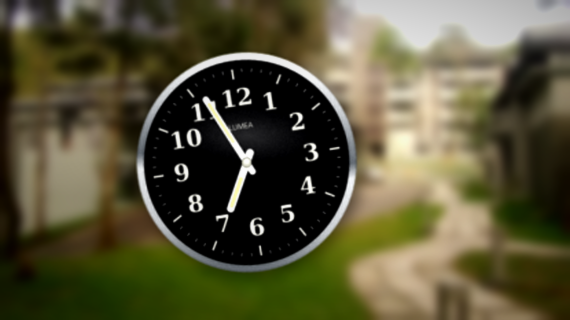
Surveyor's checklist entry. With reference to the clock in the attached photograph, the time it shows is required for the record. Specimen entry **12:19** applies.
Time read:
**6:56**
